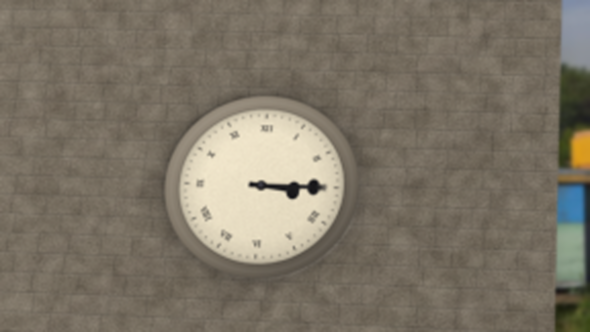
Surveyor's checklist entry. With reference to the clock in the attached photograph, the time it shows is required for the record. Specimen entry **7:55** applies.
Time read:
**3:15**
